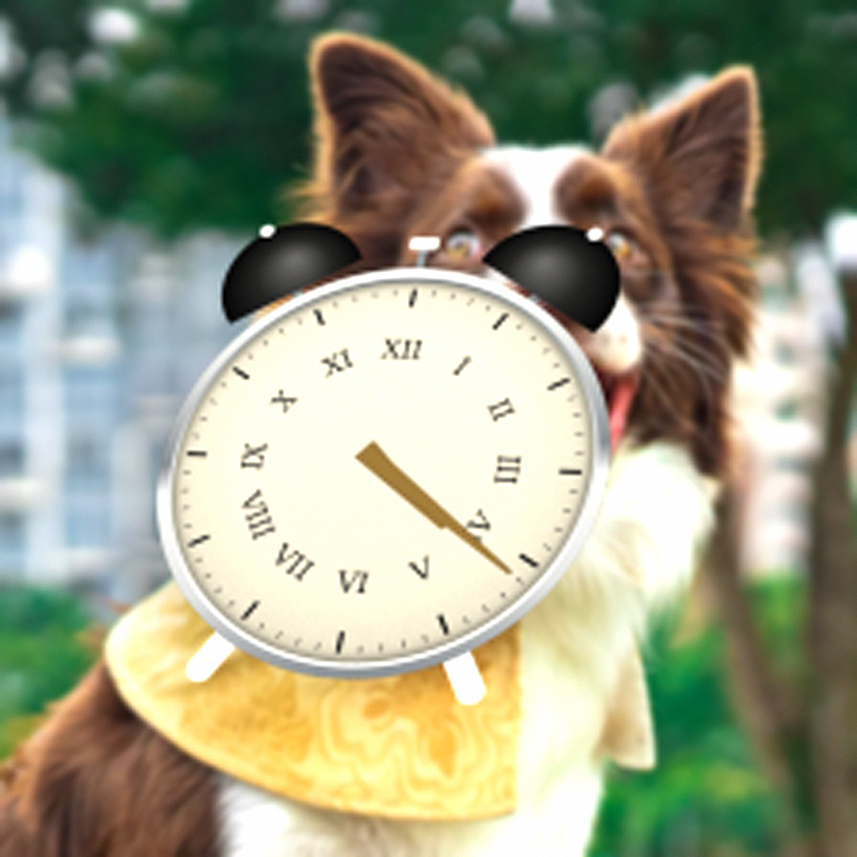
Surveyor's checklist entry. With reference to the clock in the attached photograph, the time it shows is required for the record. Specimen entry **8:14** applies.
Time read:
**4:21**
